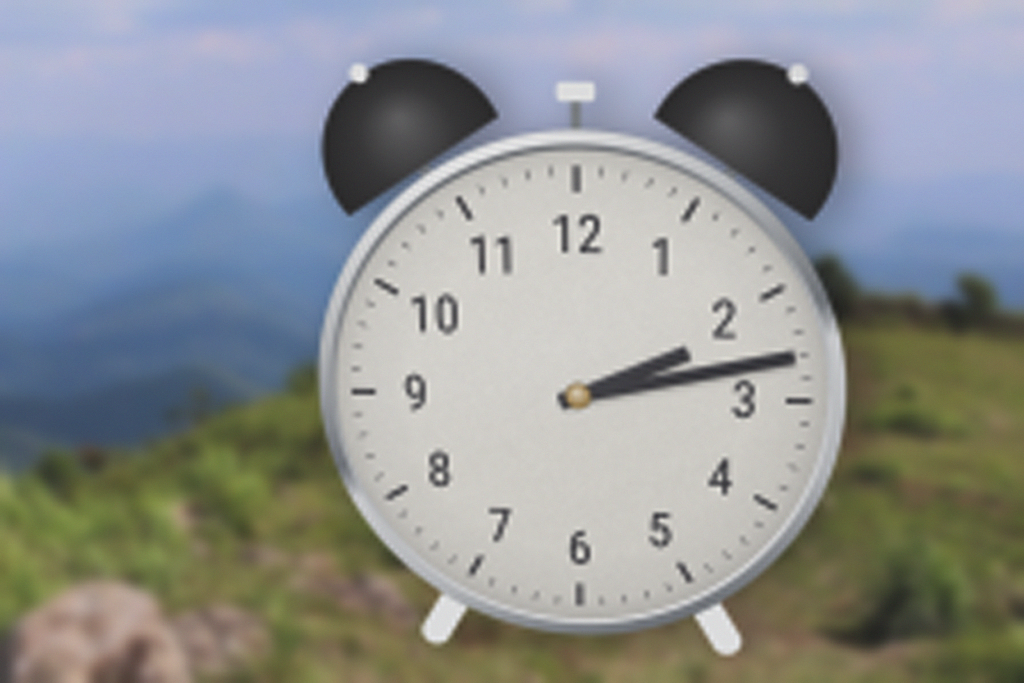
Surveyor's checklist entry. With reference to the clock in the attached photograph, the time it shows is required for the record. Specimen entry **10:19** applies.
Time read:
**2:13**
